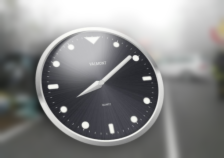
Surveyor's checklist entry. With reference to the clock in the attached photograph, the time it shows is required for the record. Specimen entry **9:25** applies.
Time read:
**8:09**
